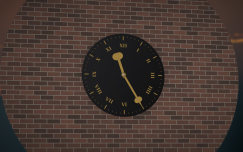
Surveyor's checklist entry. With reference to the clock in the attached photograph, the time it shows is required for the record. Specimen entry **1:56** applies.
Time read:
**11:25**
